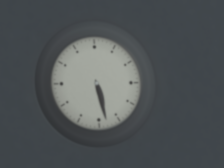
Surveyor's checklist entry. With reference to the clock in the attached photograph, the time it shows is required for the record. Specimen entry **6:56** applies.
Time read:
**5:28**
